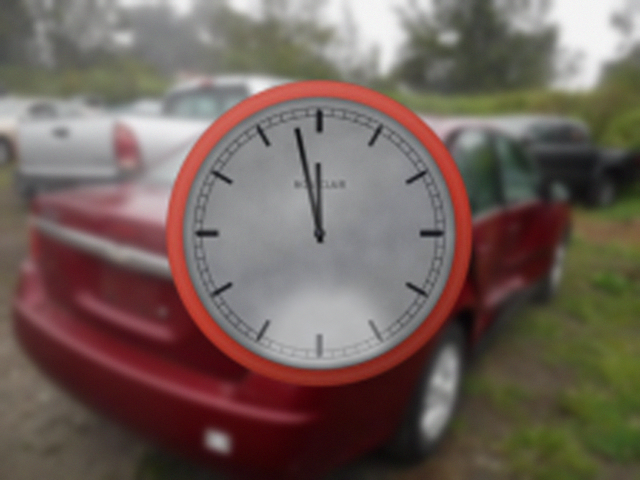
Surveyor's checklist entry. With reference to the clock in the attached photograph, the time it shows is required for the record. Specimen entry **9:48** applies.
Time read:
**11:58**
